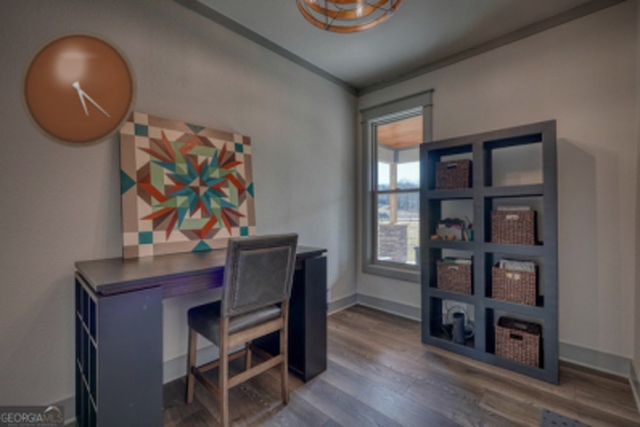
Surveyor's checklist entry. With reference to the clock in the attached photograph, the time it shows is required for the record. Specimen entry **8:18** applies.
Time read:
**5:22**
